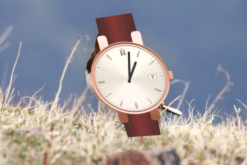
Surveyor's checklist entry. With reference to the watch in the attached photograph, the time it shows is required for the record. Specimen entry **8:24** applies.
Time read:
**1:02**
